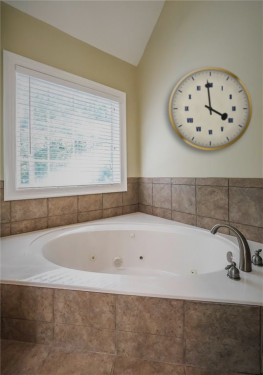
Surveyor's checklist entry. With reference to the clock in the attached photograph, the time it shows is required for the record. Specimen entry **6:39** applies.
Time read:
**3:59**
